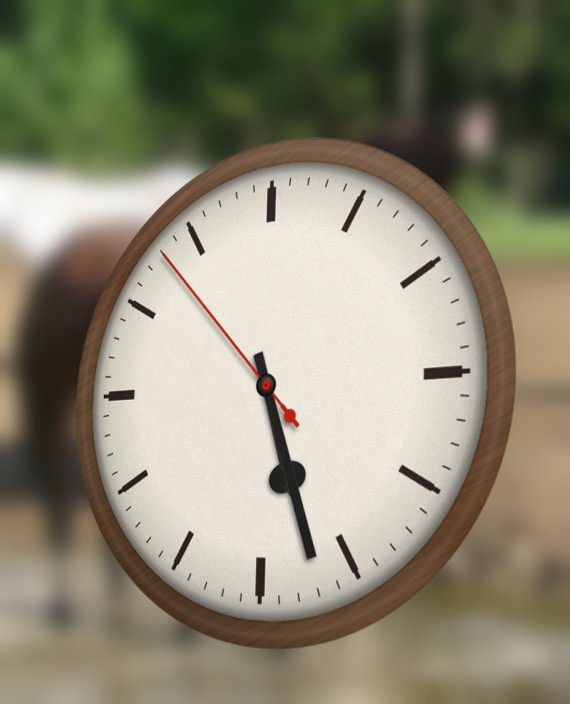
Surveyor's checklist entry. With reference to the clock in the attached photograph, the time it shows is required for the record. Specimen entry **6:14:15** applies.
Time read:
**5:26:53**
